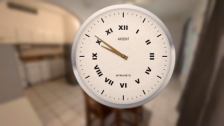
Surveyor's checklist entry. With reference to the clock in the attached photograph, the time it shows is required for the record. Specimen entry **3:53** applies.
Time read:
**9:51**
